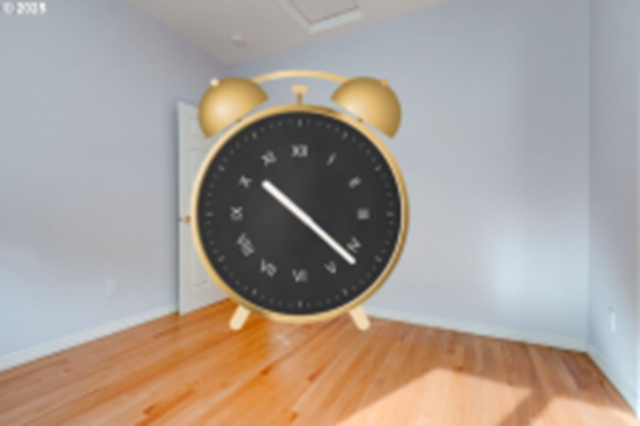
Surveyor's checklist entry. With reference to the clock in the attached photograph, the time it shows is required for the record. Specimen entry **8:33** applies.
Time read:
**10:22**
